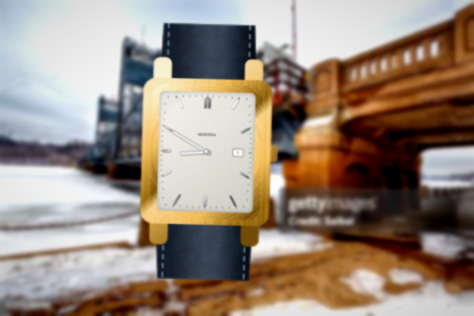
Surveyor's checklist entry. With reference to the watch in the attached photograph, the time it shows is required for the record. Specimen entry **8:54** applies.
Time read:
**8:50**
